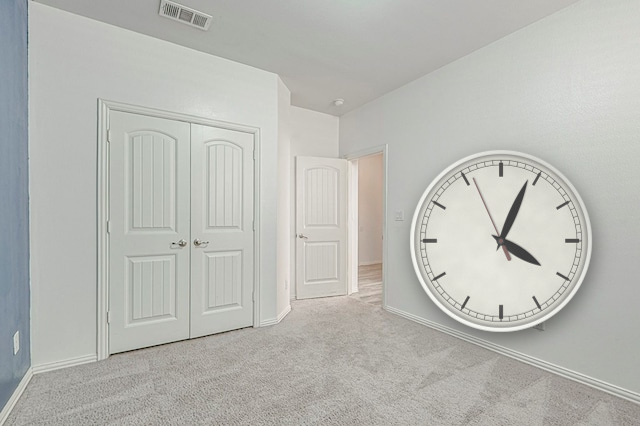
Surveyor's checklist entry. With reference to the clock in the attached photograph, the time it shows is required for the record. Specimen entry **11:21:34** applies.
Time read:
**4:03:56**
